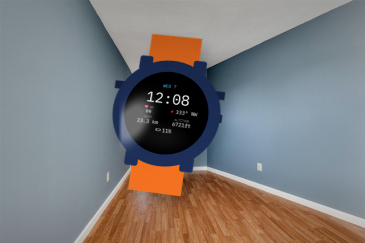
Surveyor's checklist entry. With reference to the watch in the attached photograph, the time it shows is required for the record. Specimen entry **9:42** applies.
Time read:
**12:08**
